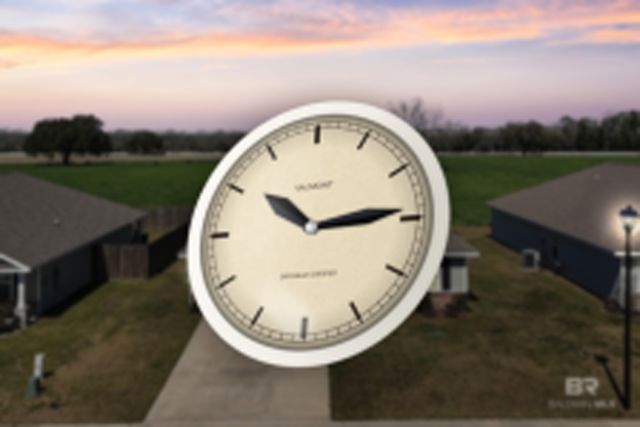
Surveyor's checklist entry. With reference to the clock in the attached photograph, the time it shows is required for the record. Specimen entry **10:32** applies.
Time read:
**10:14**
